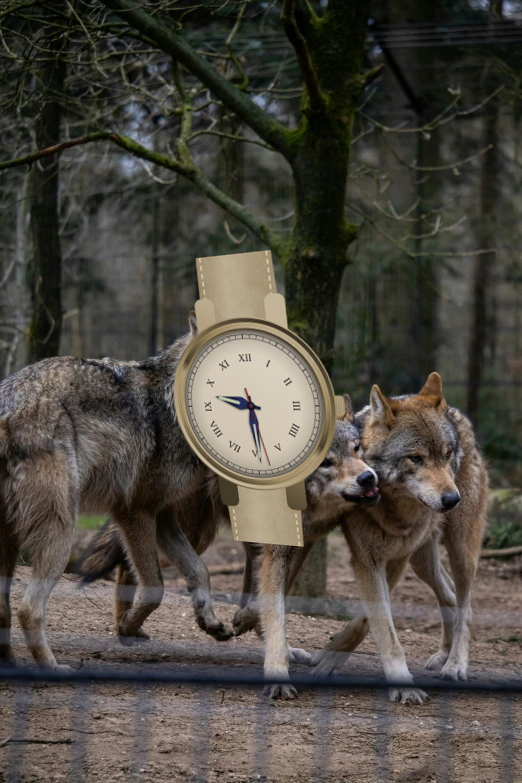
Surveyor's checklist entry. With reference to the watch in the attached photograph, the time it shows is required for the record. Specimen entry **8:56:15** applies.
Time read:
**9:29:28**
